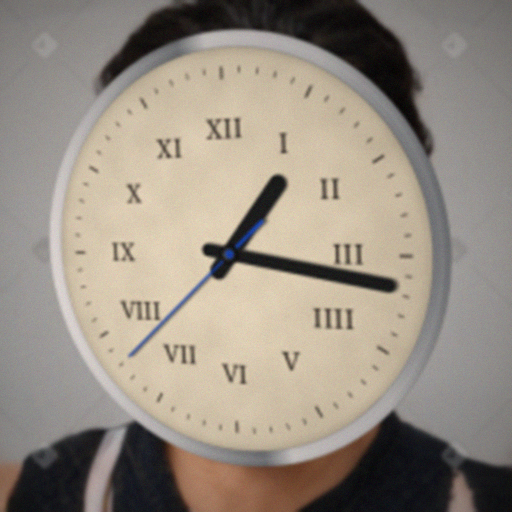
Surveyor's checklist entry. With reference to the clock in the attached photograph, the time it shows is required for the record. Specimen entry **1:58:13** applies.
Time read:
**1:16:38**
